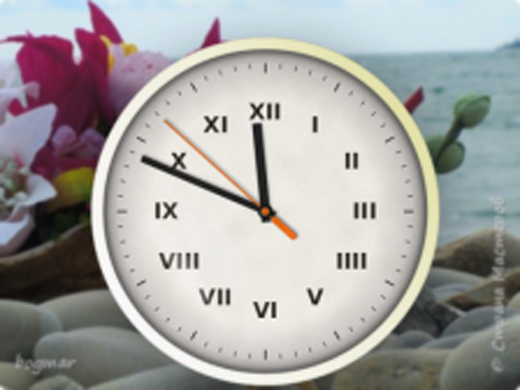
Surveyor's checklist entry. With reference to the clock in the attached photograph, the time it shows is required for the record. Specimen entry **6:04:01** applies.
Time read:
**11:48:52**
